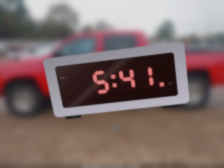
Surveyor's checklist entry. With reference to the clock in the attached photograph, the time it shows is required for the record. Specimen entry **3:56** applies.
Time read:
**5:41**
